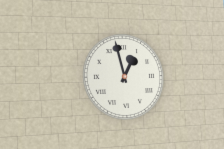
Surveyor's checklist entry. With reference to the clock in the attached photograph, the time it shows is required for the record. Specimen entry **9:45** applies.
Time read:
**12:58**
